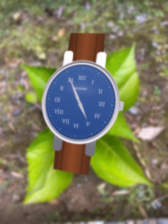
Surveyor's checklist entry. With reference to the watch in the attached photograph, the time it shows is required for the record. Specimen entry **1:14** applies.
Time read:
**4:55**
